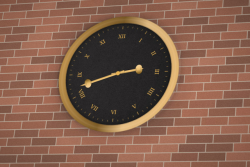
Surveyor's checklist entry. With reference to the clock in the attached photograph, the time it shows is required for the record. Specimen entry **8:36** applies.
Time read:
**2:42**
